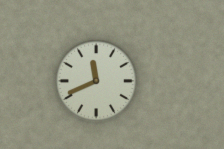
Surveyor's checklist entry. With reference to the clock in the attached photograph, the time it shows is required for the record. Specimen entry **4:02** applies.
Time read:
**11:41**
